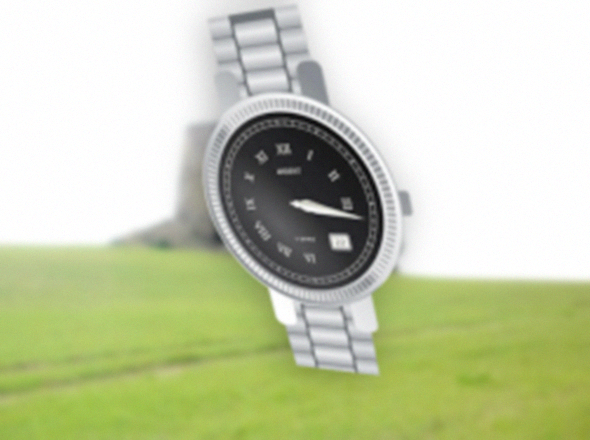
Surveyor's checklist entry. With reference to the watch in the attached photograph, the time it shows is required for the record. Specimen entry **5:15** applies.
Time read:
**3:17**
